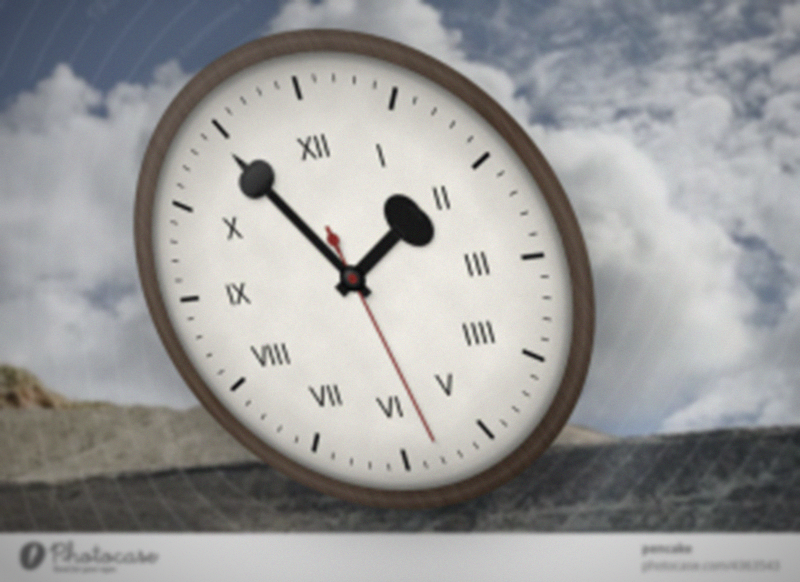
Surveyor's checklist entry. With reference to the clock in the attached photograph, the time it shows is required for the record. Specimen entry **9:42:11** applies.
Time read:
**1:54:28**
